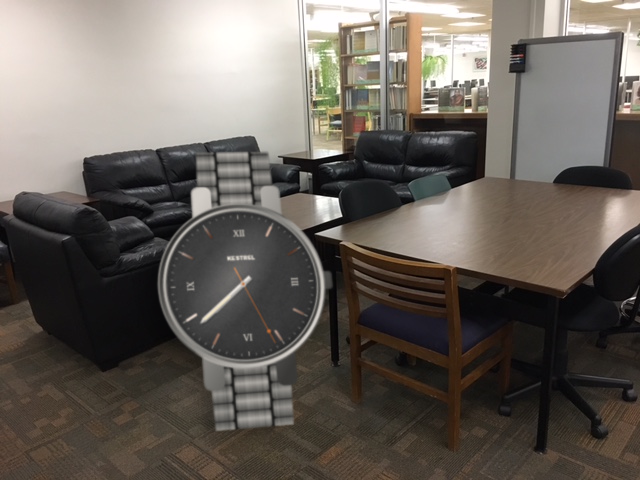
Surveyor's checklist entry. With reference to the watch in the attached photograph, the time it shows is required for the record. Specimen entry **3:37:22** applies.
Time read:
**7:38:26**
